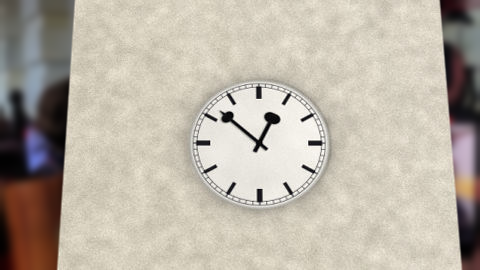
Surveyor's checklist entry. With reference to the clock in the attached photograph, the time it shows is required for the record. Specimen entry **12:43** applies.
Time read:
**12:52**
